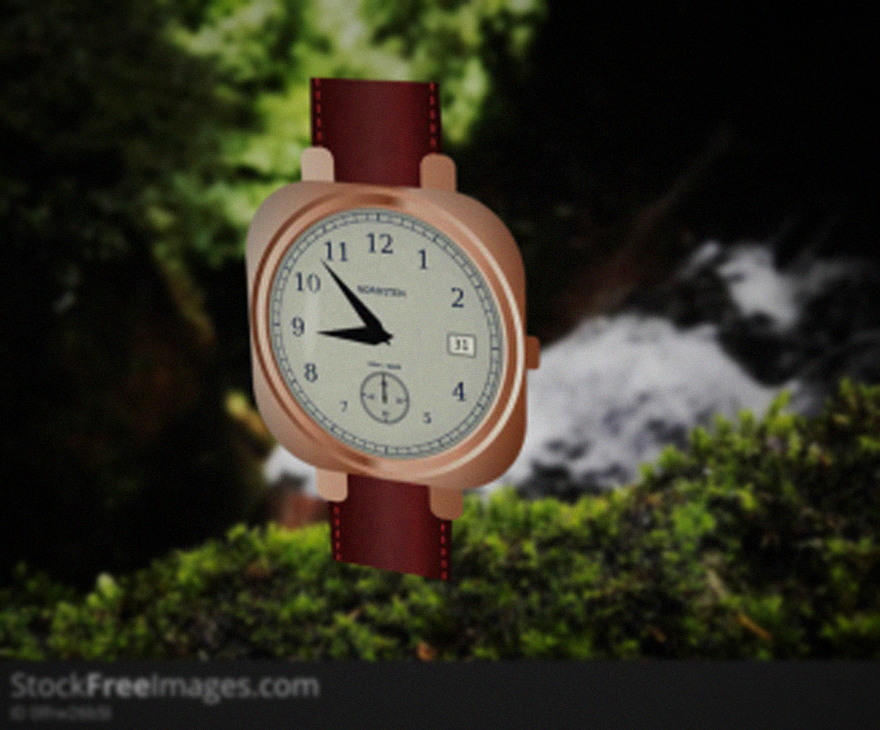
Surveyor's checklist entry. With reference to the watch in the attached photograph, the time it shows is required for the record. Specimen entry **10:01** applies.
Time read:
**8:53**
